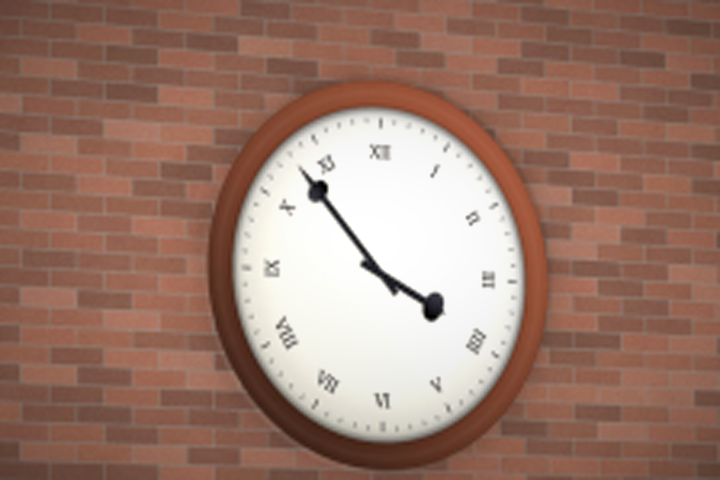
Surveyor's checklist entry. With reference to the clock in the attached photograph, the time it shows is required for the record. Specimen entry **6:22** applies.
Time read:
**3:53**
